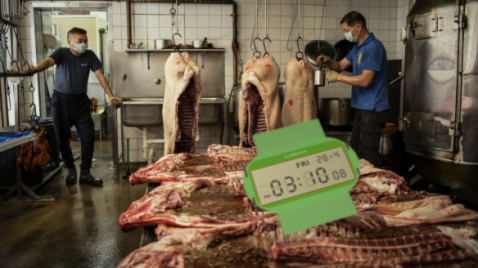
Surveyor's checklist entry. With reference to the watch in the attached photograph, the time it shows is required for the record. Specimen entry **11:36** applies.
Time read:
**3:10**
